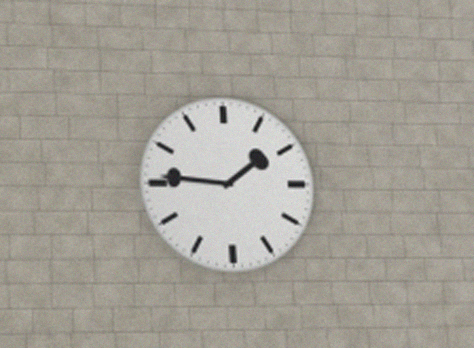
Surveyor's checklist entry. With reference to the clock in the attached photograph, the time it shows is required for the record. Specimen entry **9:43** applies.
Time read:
**1:46**
